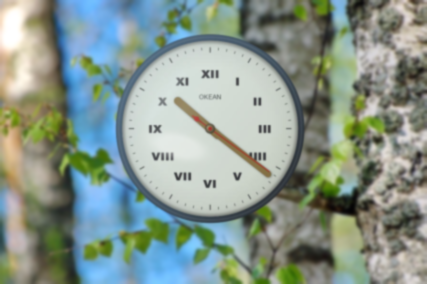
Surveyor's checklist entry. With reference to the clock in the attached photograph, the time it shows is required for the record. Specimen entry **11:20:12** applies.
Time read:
**10:21:21**
